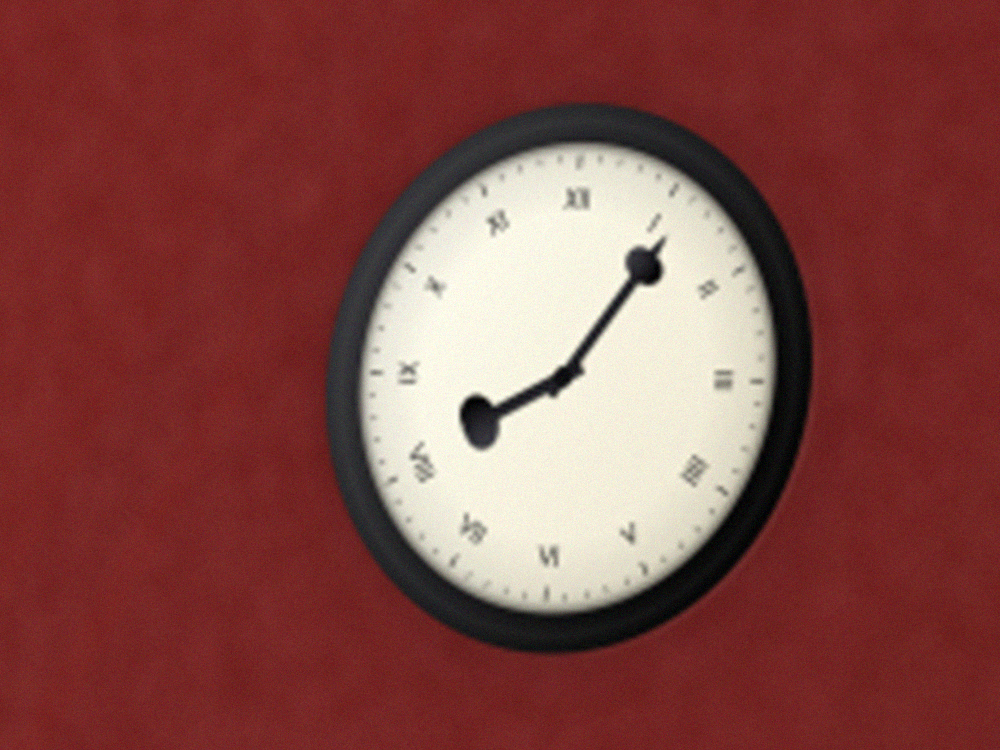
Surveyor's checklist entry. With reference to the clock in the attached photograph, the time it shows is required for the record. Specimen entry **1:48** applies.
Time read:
**8:06**
